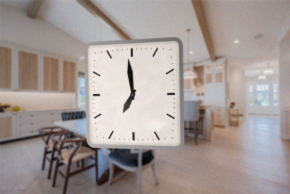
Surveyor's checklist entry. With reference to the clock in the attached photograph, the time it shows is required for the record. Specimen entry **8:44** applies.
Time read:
**6:59**
